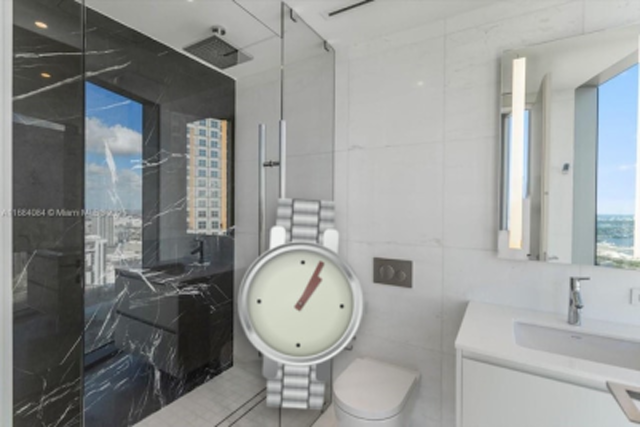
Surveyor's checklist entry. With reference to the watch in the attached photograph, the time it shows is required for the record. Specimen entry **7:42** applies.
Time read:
**1:04**
